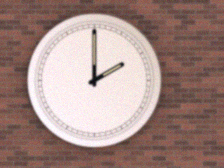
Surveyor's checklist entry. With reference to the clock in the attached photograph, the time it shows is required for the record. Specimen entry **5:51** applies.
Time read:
**2:00**
